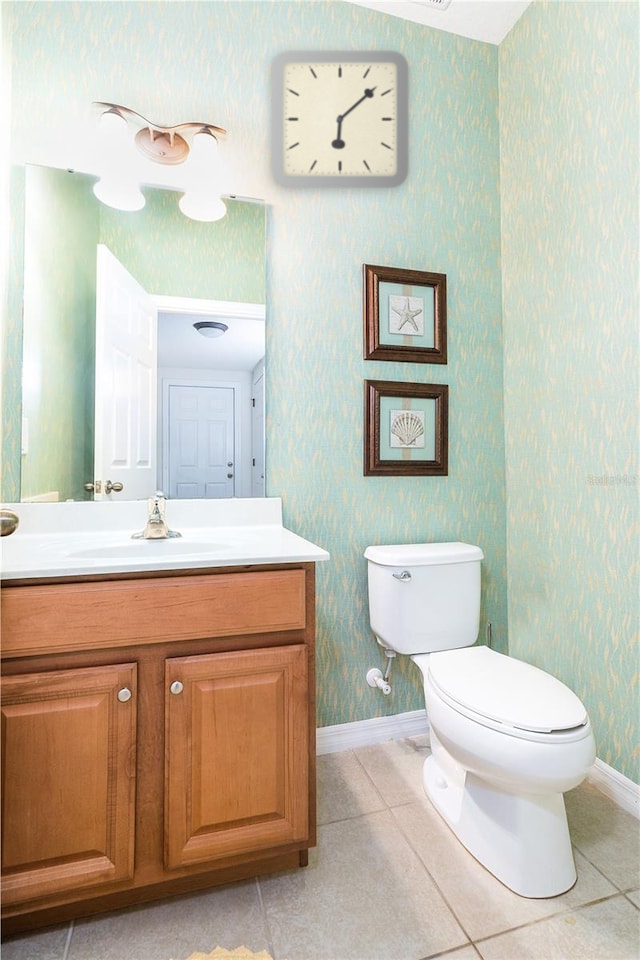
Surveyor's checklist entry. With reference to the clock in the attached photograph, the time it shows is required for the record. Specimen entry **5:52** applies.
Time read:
**6:08**
